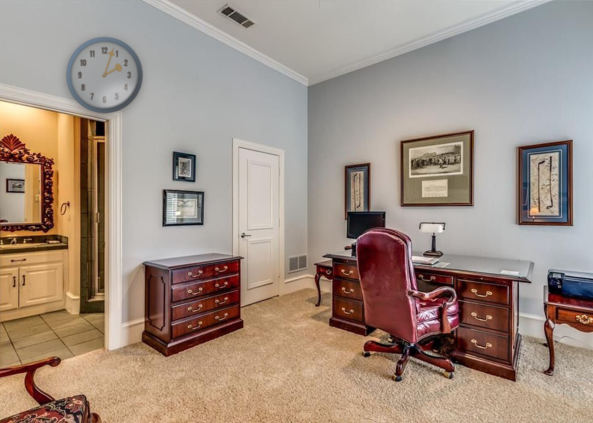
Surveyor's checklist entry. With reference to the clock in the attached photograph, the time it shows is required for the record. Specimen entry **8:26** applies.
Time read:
**2:03**
